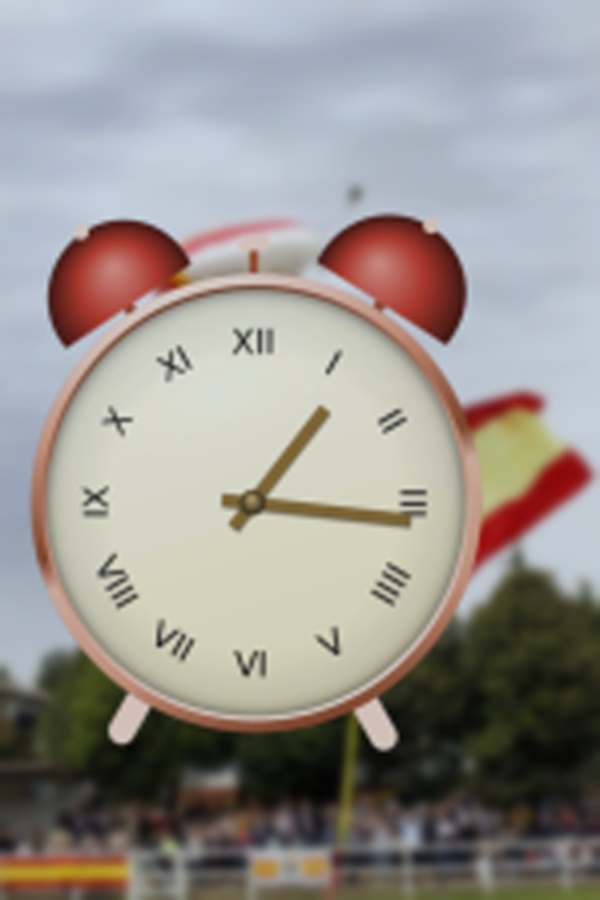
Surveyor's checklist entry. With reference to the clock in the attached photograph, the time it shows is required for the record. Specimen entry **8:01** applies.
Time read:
**1:16**
